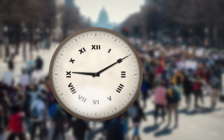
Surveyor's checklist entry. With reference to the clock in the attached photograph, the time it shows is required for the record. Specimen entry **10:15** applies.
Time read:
**9:10**
